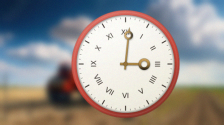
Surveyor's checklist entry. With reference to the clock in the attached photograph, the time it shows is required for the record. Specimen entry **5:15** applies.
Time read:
**3:01**
